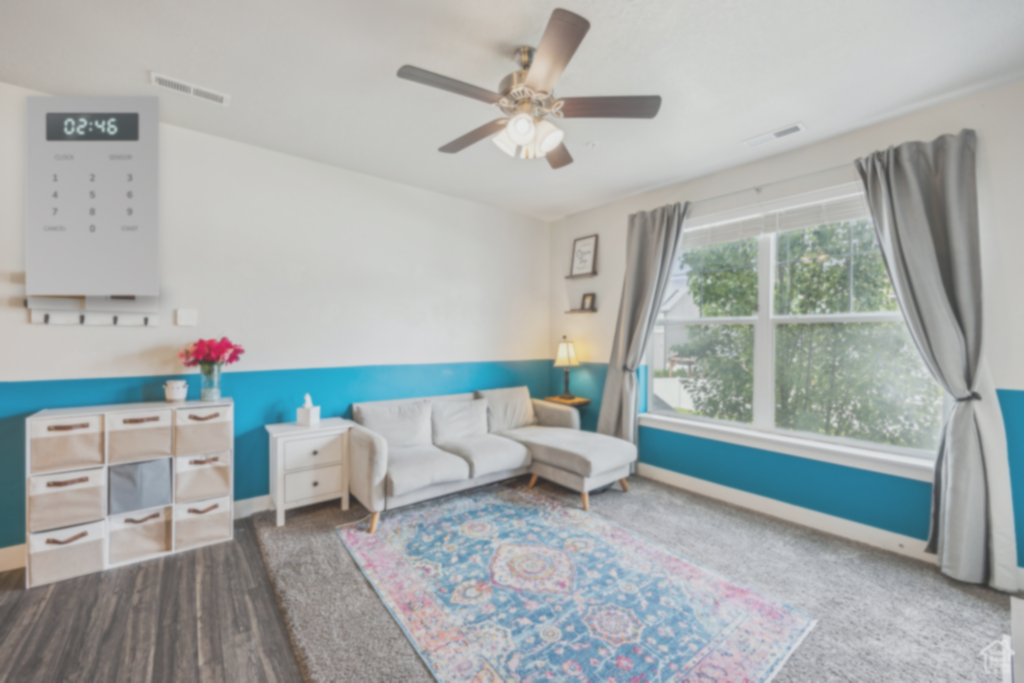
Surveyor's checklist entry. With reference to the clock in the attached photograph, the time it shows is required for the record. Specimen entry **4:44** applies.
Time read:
**2:46**
